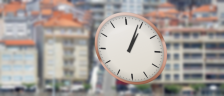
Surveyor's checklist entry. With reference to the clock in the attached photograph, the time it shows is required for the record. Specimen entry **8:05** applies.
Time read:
**1:04**
